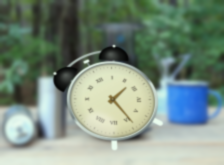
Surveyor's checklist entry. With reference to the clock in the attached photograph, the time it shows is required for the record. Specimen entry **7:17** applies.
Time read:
**2:29**
